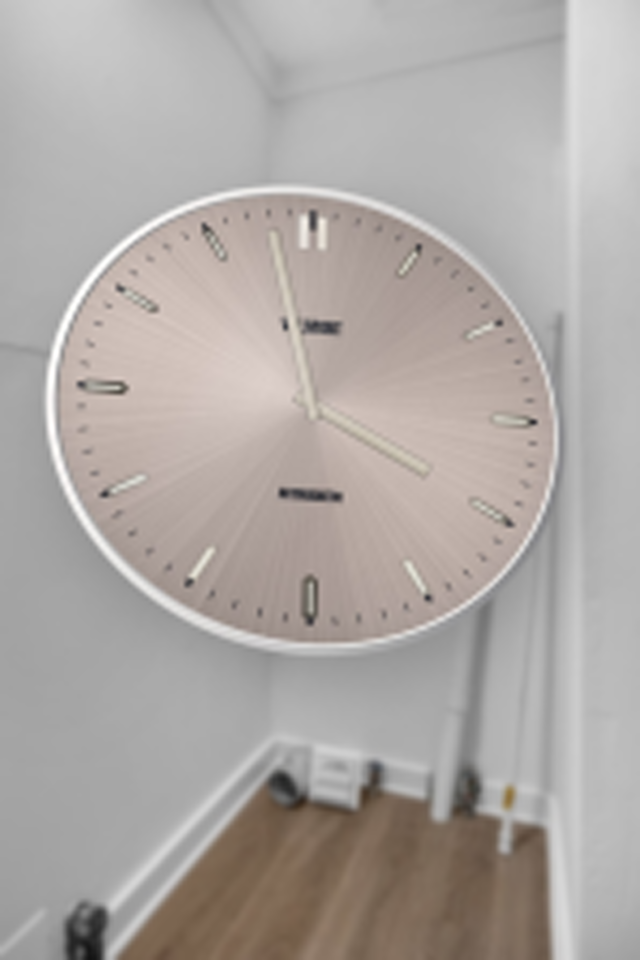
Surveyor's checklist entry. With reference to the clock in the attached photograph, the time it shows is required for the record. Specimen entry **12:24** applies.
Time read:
**3:58**
